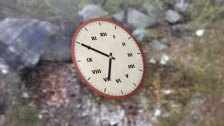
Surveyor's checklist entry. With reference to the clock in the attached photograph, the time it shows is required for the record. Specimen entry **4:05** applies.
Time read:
**6:50**
